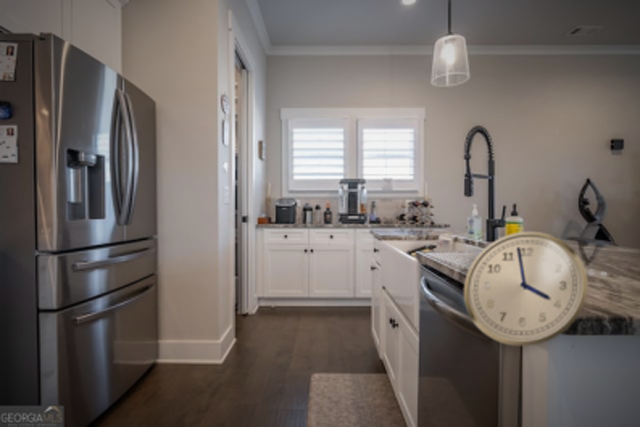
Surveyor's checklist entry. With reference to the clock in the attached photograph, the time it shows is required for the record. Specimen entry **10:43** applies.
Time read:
**3:58**
